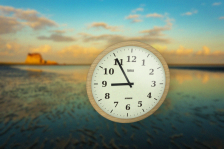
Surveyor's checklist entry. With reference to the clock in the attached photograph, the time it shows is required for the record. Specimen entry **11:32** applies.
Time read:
**8:55**
